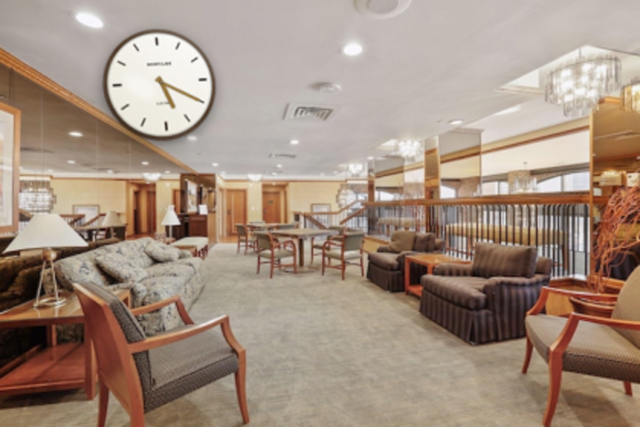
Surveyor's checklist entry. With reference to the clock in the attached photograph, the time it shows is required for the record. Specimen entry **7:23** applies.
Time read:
**5:20**
